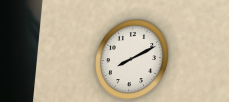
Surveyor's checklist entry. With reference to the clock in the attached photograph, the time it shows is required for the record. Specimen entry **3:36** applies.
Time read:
**8:11**
